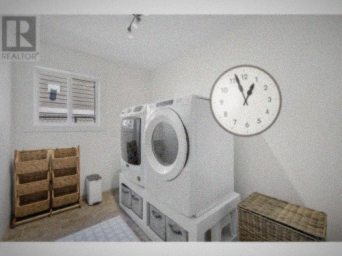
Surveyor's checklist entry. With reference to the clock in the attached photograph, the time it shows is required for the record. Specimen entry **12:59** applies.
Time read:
**12:57**
